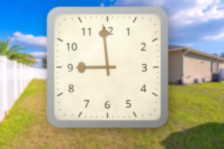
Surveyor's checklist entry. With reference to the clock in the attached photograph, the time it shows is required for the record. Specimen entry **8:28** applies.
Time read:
**8:59**
